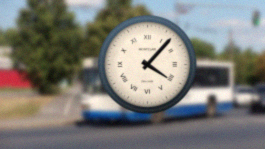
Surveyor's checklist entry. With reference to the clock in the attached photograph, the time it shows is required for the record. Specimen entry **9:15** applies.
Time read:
**4:07**
